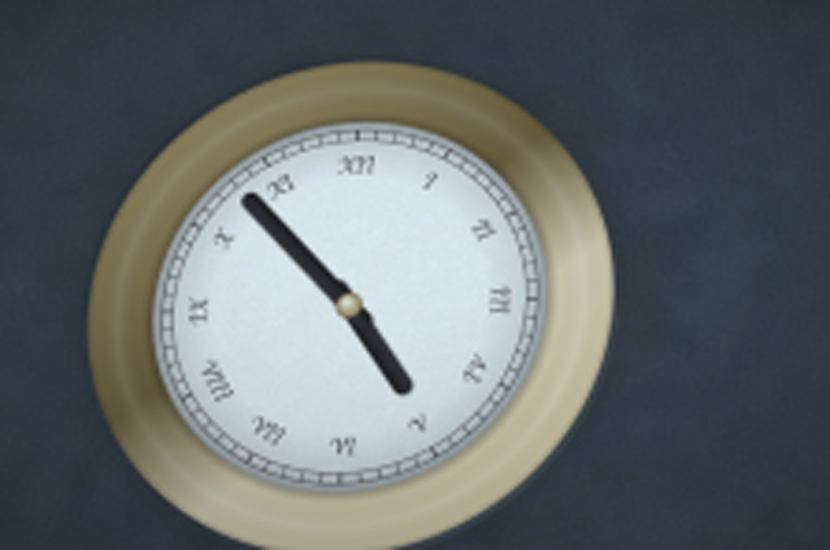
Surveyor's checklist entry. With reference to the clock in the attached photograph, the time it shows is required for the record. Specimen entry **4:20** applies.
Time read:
**4:53**
